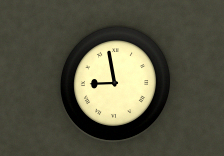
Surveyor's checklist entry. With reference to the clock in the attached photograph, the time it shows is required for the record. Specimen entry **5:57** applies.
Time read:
**8:58**
